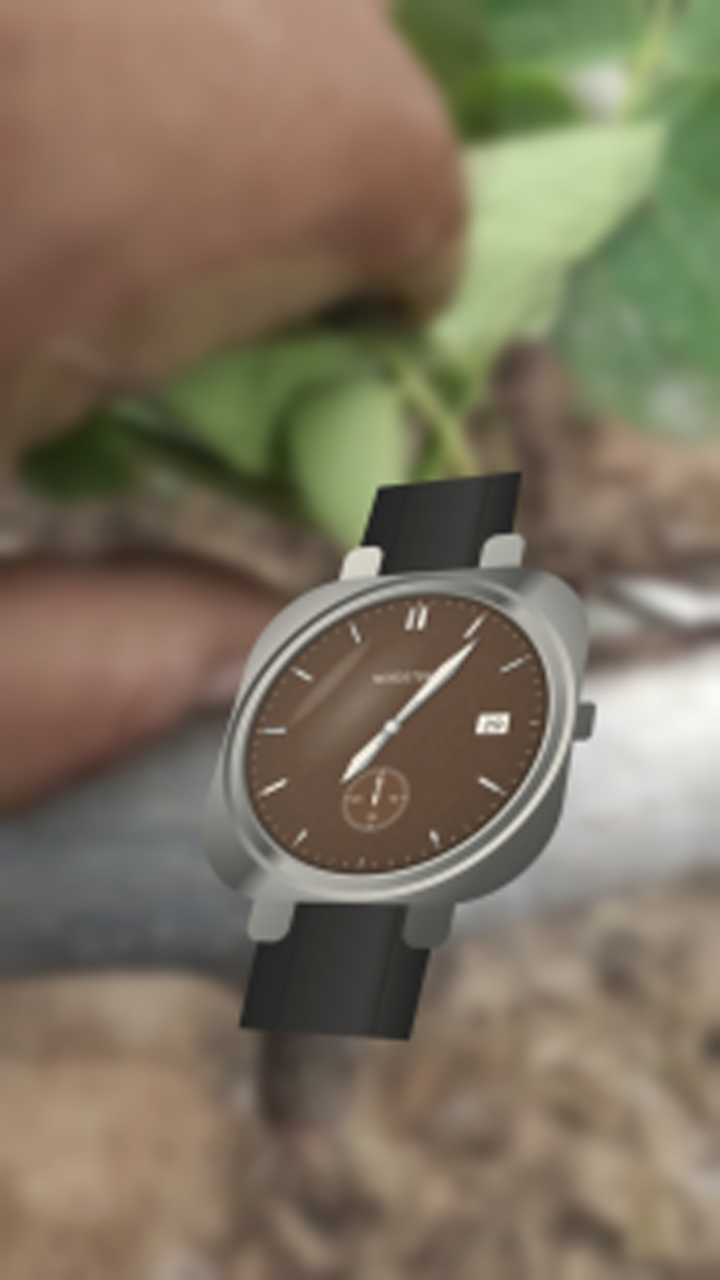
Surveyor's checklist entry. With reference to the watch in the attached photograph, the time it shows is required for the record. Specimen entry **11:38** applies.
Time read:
**7:06**
